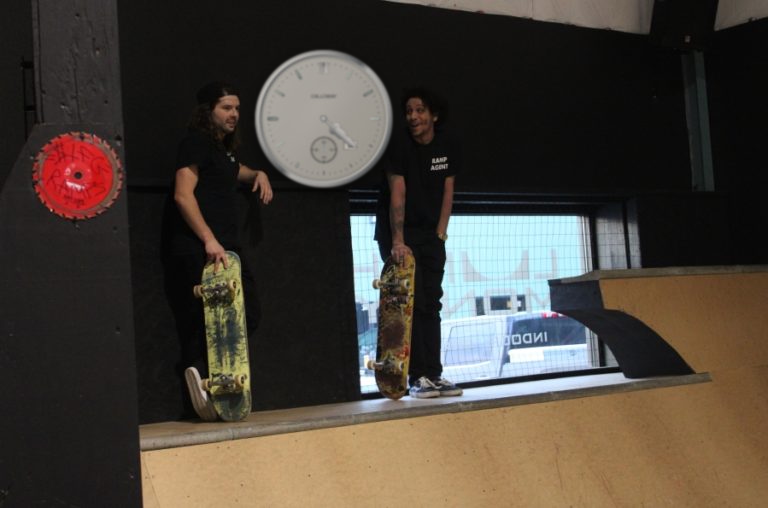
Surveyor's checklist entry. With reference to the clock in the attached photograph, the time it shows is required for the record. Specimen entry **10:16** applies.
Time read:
**4:22**
